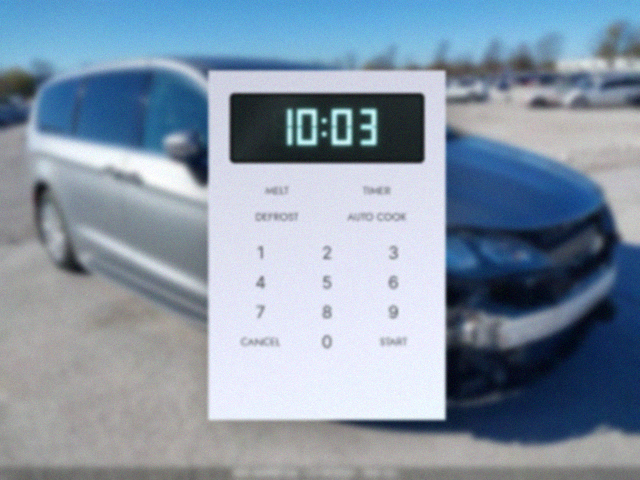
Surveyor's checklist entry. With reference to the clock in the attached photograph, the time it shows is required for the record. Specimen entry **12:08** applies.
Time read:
**10:03**
